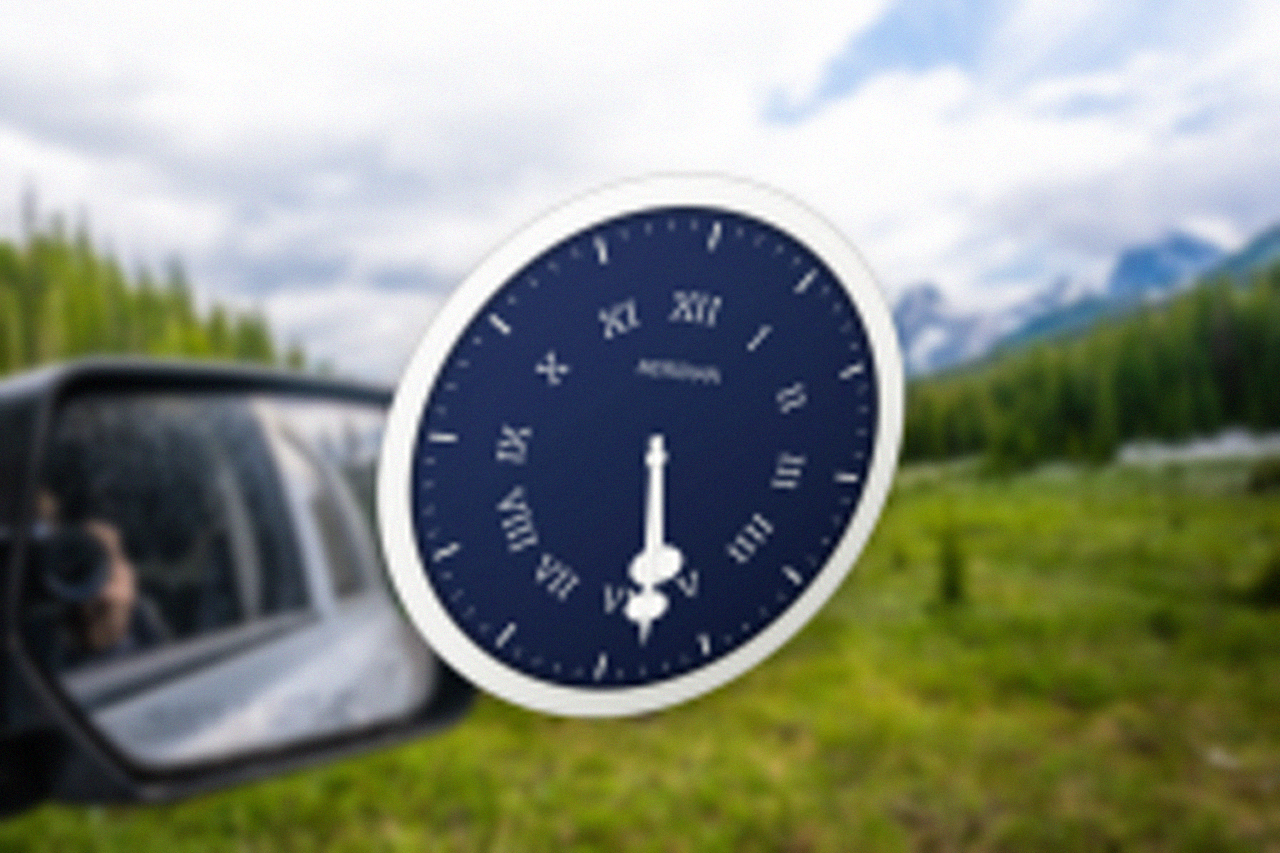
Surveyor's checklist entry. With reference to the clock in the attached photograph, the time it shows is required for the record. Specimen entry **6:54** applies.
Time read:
**5:28**
